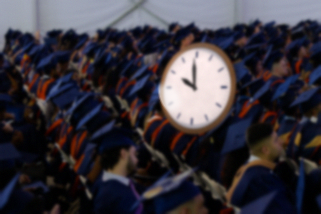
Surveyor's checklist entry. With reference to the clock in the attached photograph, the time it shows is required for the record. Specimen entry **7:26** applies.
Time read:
**9:59**
